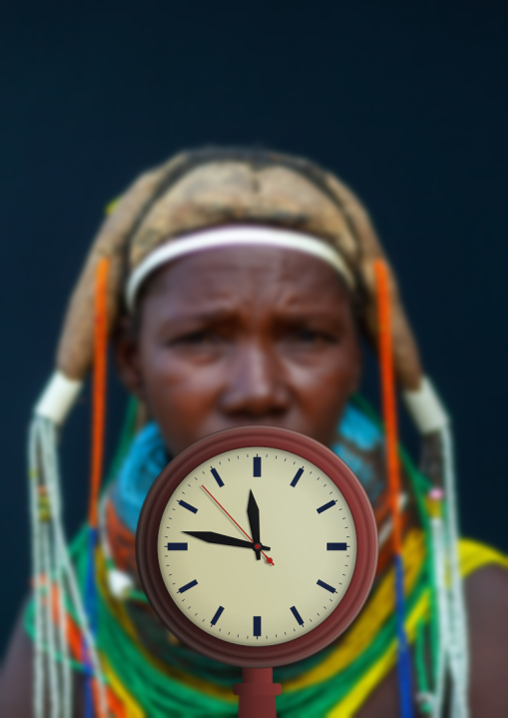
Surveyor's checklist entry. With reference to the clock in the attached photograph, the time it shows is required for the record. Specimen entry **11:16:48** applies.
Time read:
**11:46:53**
